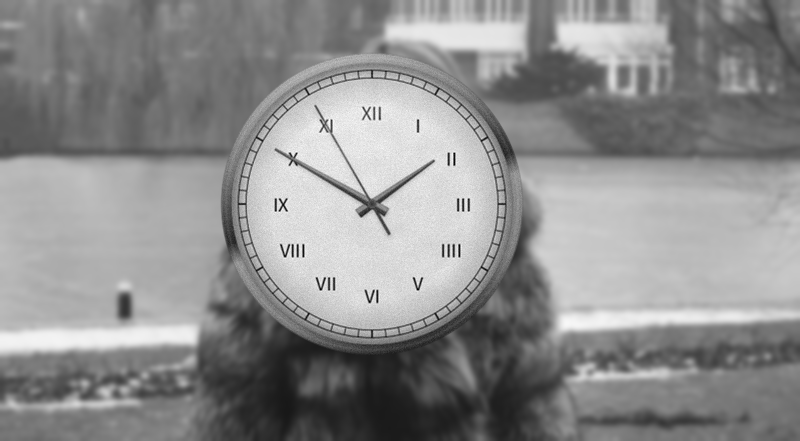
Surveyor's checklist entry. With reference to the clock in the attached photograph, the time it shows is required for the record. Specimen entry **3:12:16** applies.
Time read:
**1:49:55**
